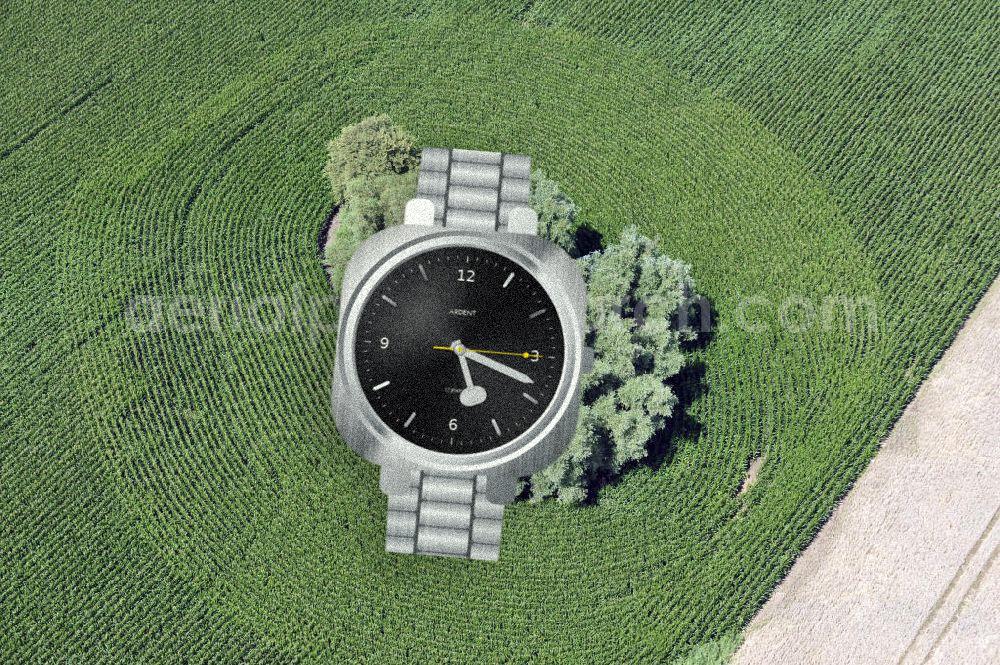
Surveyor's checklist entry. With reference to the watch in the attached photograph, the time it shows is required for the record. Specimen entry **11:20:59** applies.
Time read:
**5:18:15**
